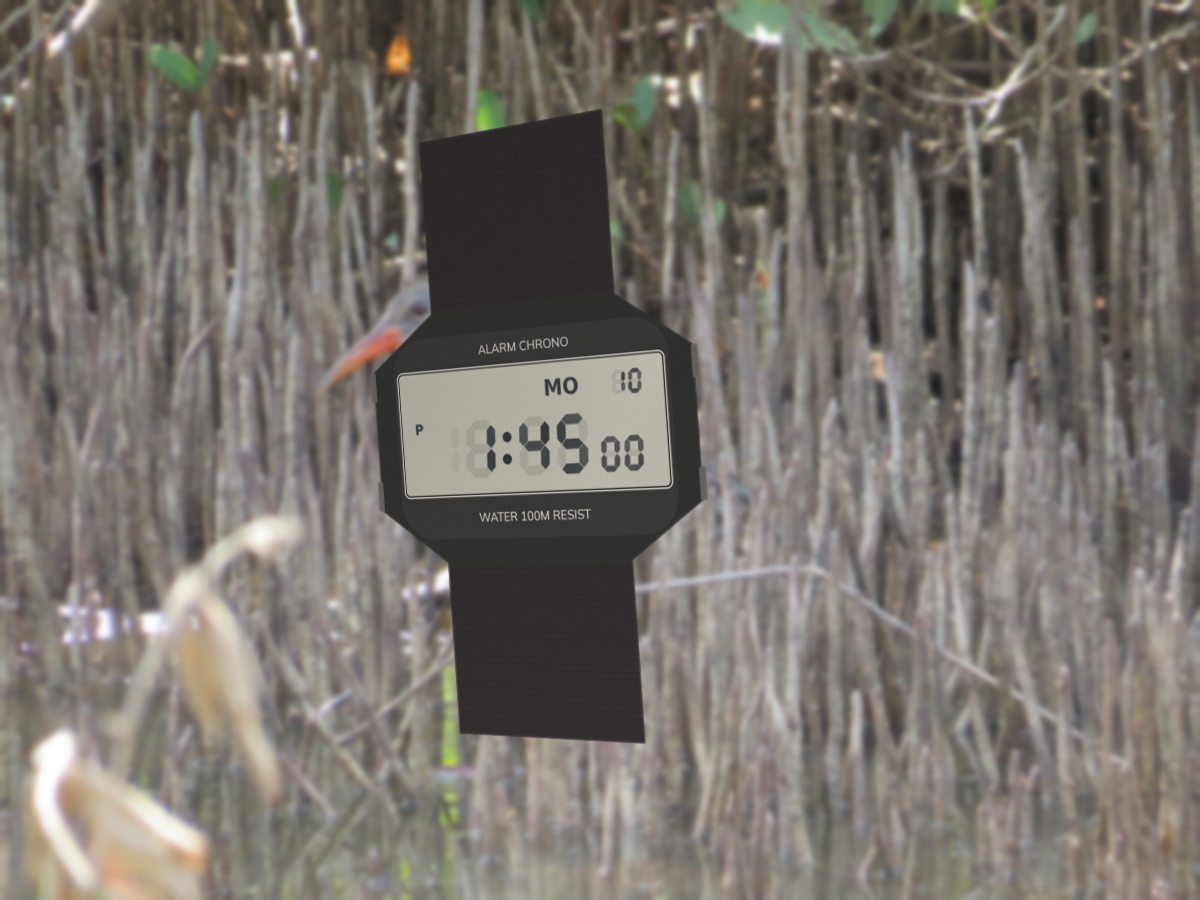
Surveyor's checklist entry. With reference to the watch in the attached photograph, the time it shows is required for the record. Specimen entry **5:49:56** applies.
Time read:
**1:45:00**
